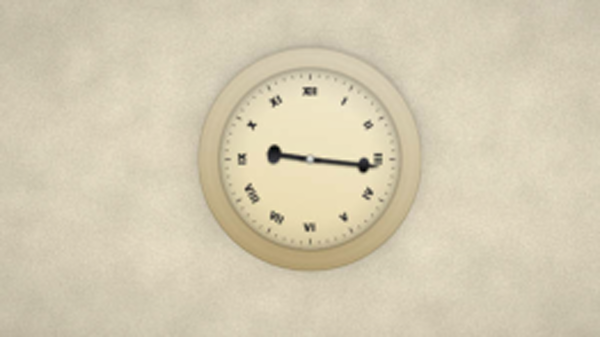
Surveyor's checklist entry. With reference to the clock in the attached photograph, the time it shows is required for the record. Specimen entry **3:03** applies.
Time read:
**9:16**
